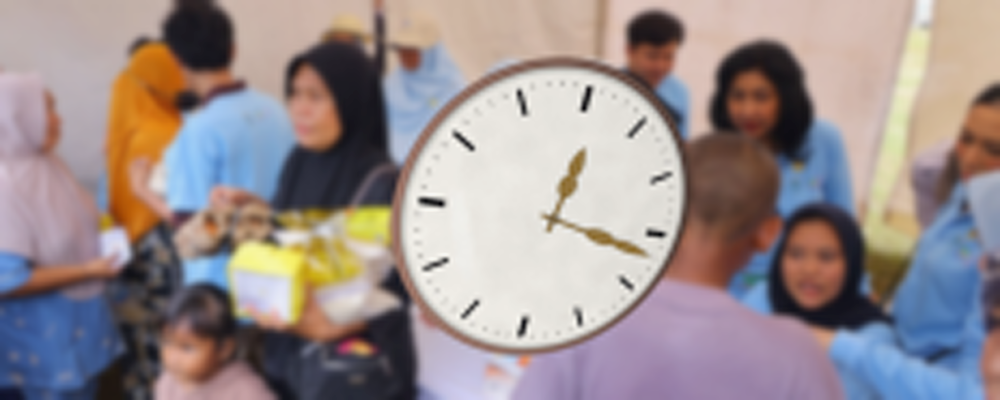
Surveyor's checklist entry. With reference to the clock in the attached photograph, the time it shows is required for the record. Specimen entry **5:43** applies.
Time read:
**12:17**
